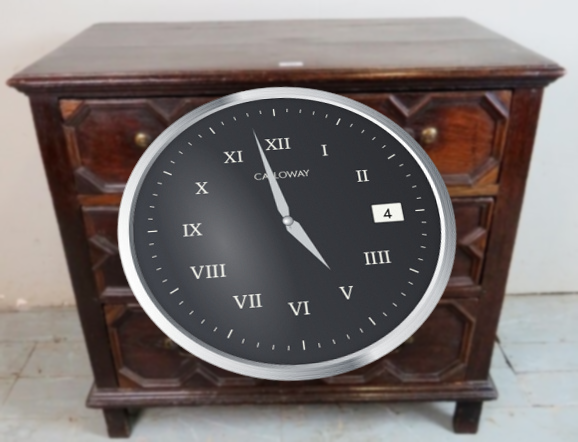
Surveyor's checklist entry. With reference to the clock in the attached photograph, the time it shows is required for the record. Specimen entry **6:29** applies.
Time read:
**4:58**
